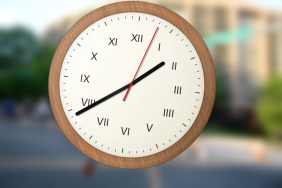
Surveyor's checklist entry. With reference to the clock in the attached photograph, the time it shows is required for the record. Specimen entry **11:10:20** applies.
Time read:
**1:39:03**
